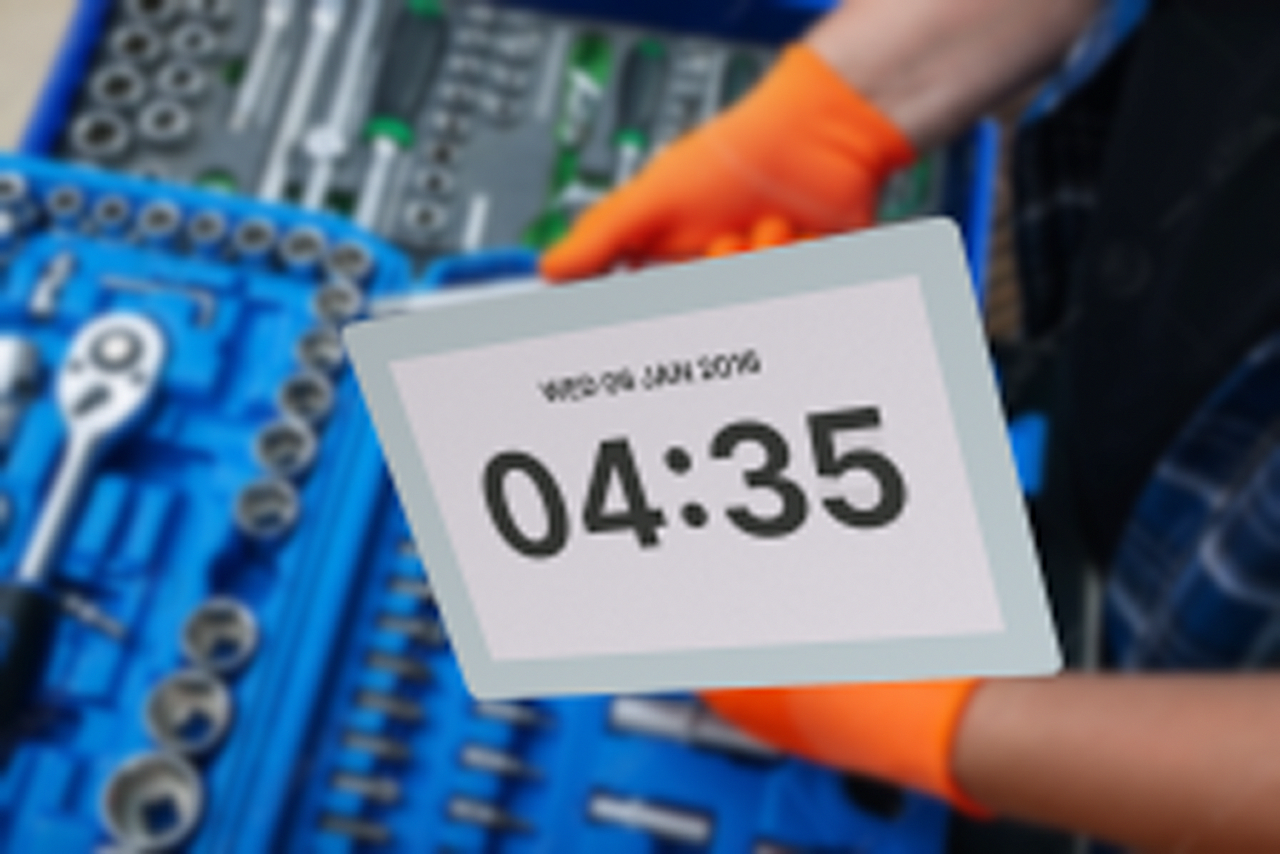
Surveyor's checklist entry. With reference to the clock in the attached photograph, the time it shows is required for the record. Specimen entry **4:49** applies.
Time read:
**4:35**
